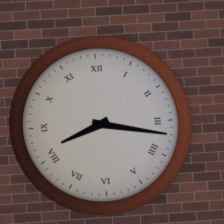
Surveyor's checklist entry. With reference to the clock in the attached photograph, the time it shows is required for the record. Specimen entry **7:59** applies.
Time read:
**8:17**
